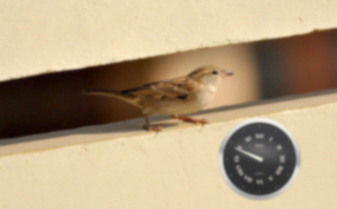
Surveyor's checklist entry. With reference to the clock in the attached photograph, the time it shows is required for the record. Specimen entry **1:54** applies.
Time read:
**9:49**
